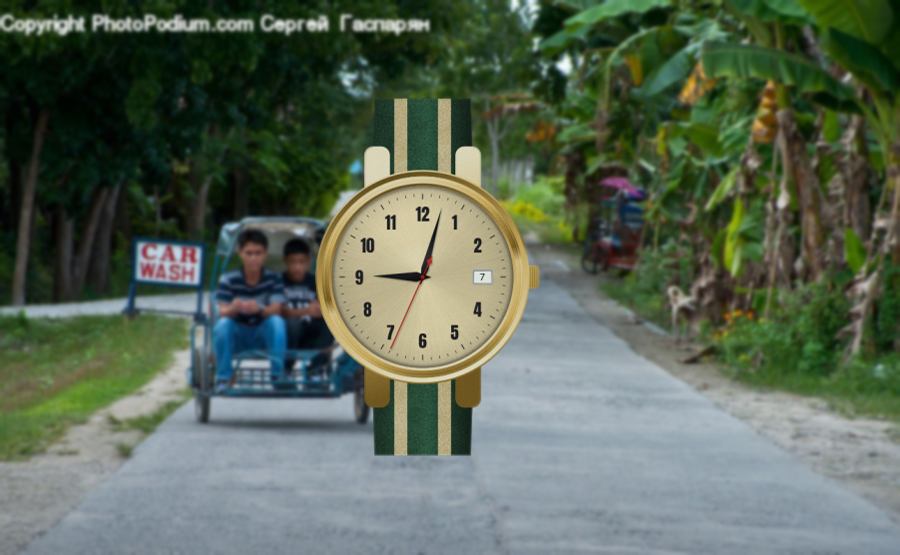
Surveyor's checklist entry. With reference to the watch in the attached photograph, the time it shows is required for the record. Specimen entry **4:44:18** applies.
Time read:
**9:02:34**
